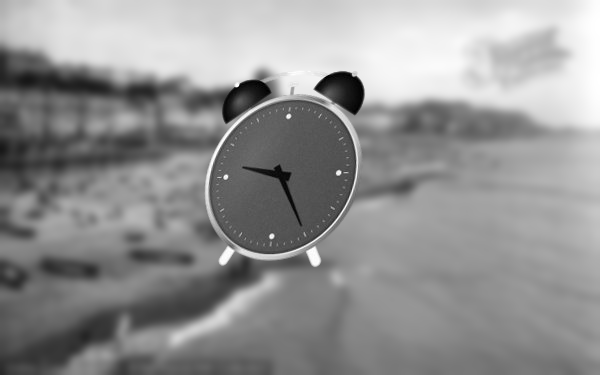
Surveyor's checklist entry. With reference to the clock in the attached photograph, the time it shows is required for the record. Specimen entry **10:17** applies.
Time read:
**9:25**
